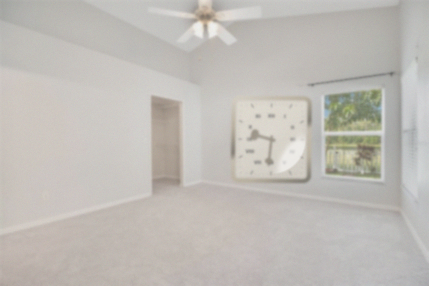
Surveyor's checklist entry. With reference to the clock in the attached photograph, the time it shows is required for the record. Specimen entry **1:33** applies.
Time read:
**9:31**
